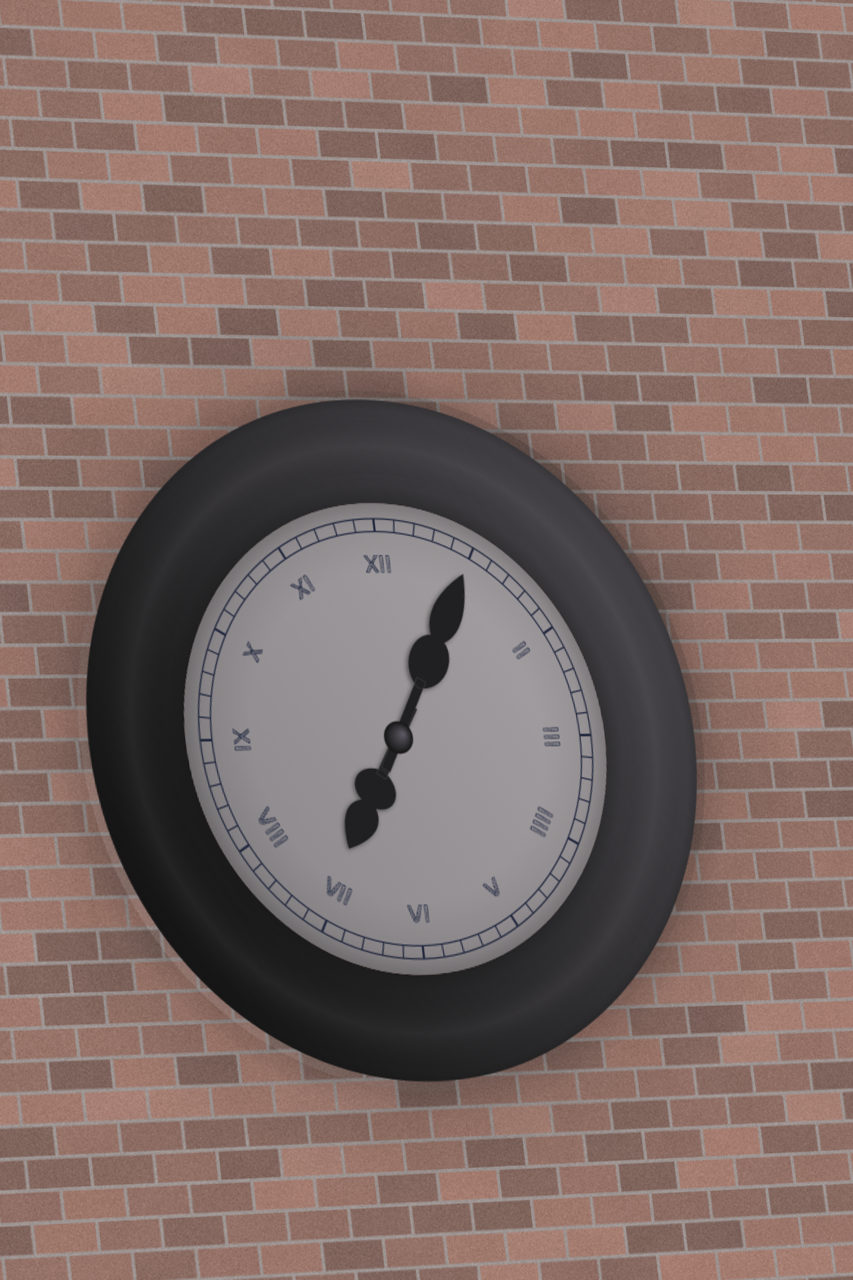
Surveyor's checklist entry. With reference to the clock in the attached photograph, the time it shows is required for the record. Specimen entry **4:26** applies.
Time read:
**7:05**
